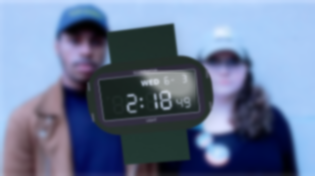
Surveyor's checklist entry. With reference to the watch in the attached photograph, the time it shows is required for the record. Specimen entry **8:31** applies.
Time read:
**2:18**
